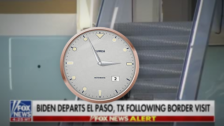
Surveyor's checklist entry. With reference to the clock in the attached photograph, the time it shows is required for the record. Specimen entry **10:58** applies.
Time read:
**2:56**
